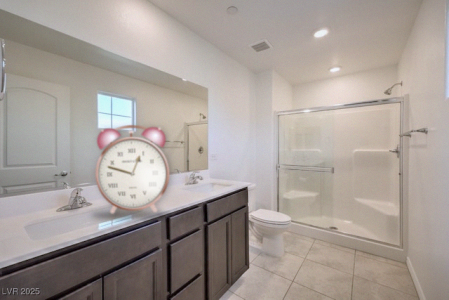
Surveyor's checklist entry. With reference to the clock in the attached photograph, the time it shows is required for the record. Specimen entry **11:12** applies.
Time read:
**12:48**
